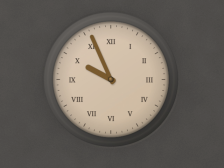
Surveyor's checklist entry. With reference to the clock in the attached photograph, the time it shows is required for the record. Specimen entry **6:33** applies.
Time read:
**9:56**
